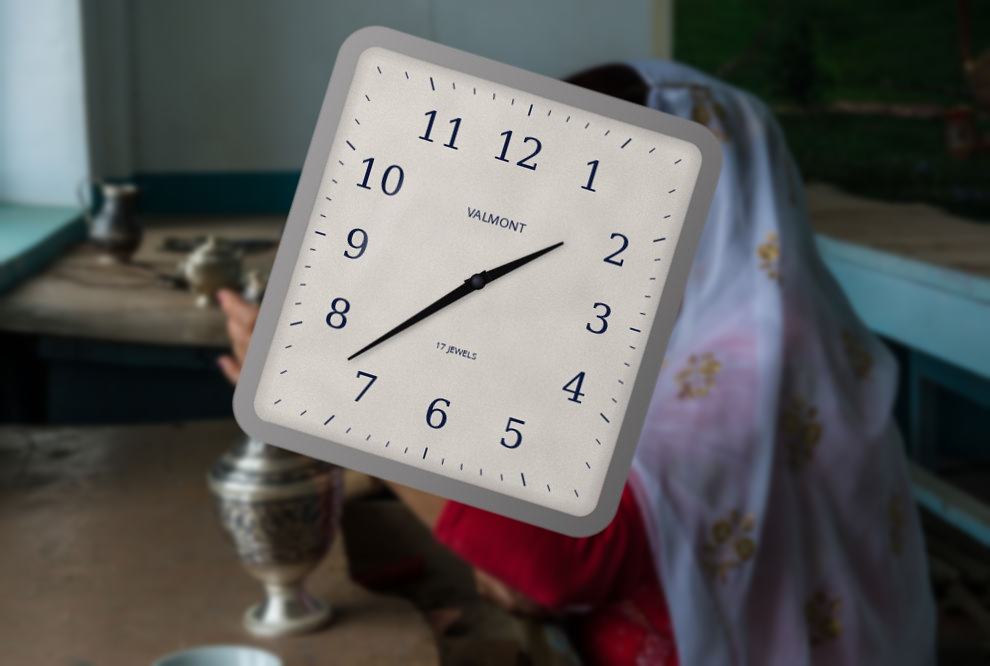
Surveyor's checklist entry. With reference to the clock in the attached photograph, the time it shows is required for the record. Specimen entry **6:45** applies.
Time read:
**1:37**
